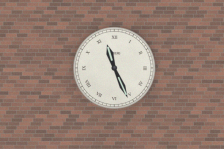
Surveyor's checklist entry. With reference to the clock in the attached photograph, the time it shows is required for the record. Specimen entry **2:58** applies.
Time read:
**11:26**
